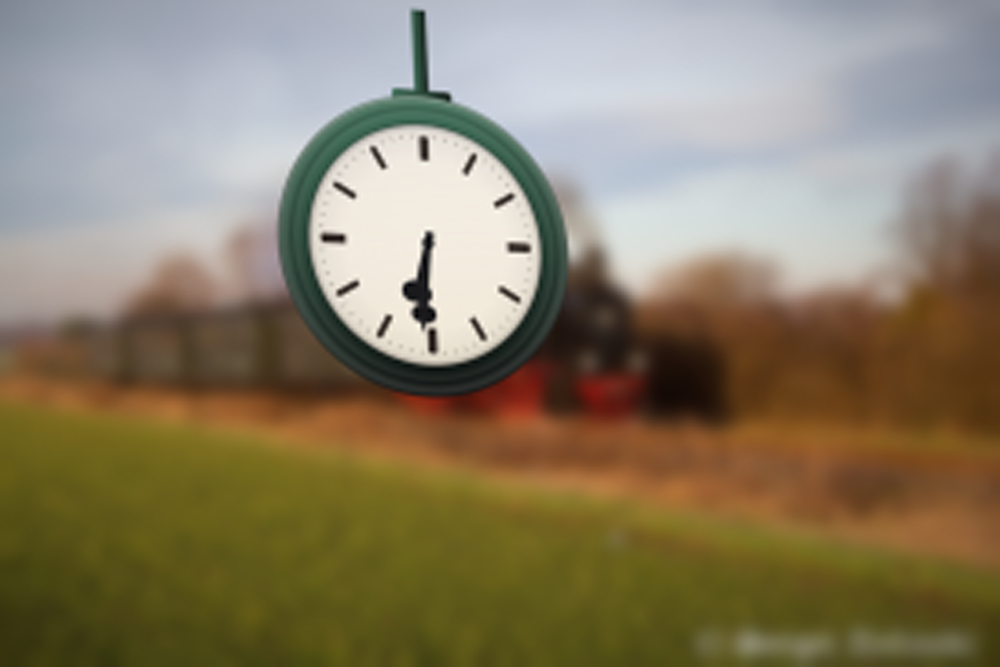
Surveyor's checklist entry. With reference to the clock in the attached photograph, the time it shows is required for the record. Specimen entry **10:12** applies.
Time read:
**6:31**
